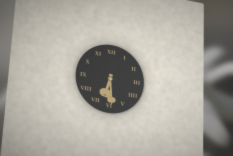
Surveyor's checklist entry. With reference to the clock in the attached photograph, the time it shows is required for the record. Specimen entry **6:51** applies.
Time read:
**6:29**
